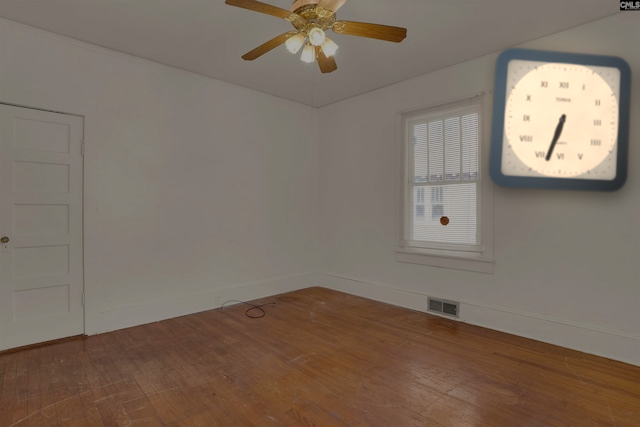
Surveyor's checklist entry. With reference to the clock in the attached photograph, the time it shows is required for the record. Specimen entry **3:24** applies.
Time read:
**6:33**
